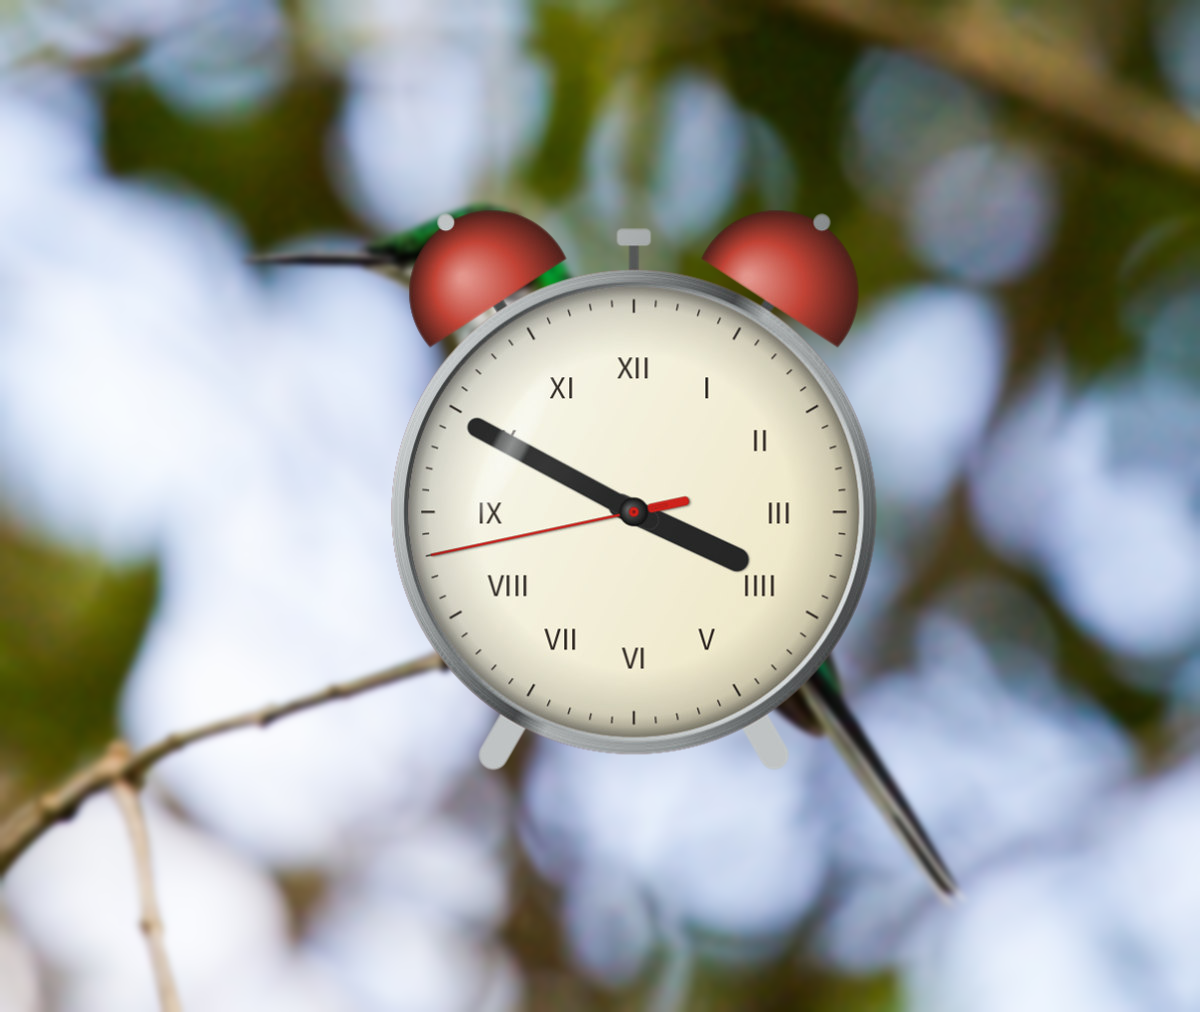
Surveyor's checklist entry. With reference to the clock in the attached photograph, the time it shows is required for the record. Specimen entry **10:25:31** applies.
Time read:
**3:49:43**
